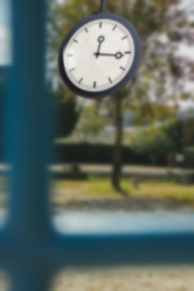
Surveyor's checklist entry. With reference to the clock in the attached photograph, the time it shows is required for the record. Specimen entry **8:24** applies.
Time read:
**12:16**
